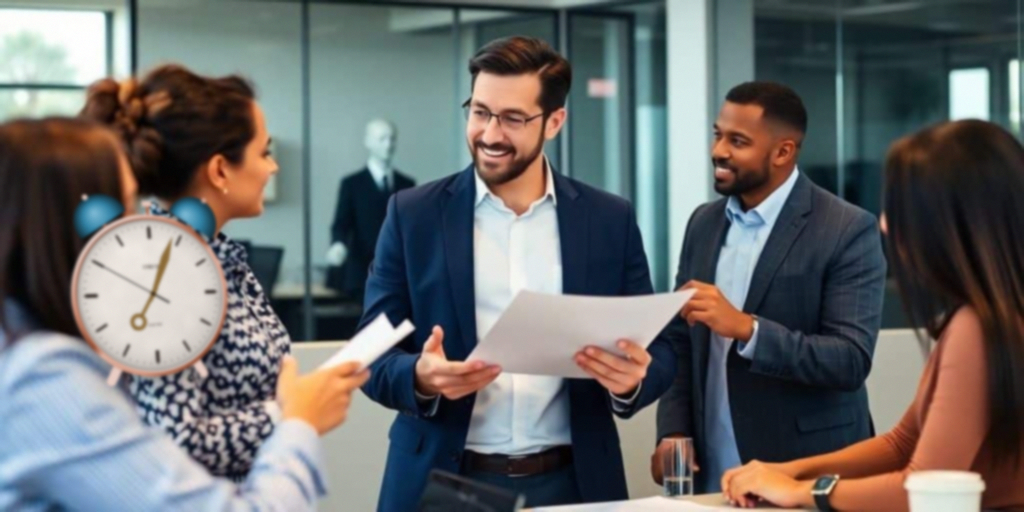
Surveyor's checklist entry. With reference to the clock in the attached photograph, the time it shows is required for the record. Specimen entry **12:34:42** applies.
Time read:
**7:03:50**
